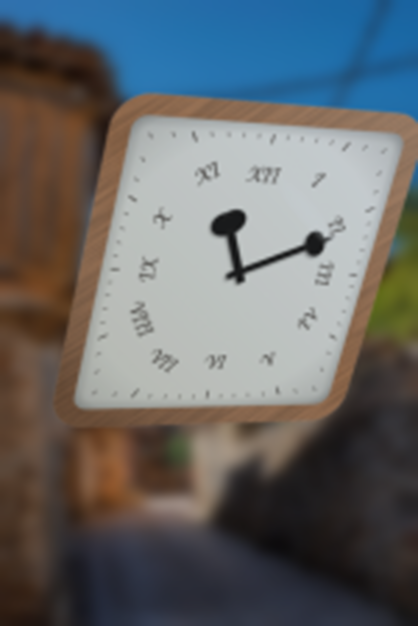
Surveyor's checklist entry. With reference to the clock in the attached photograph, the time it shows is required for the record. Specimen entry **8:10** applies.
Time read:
**11:11**
